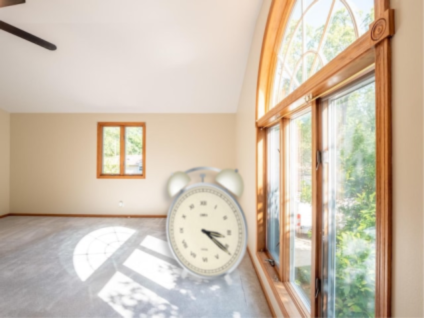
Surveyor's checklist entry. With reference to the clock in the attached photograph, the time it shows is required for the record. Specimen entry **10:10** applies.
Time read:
**3:21**
